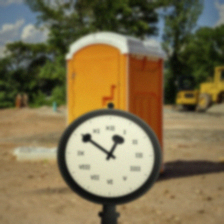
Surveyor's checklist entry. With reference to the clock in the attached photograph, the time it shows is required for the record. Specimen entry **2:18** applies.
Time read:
**12:51**
